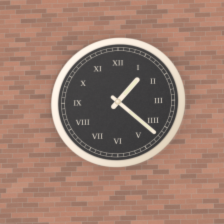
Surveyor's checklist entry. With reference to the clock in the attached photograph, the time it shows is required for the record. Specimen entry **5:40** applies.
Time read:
**1:22**
